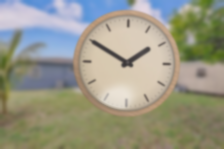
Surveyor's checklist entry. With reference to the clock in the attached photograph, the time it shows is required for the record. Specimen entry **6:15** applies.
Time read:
**1:50**
